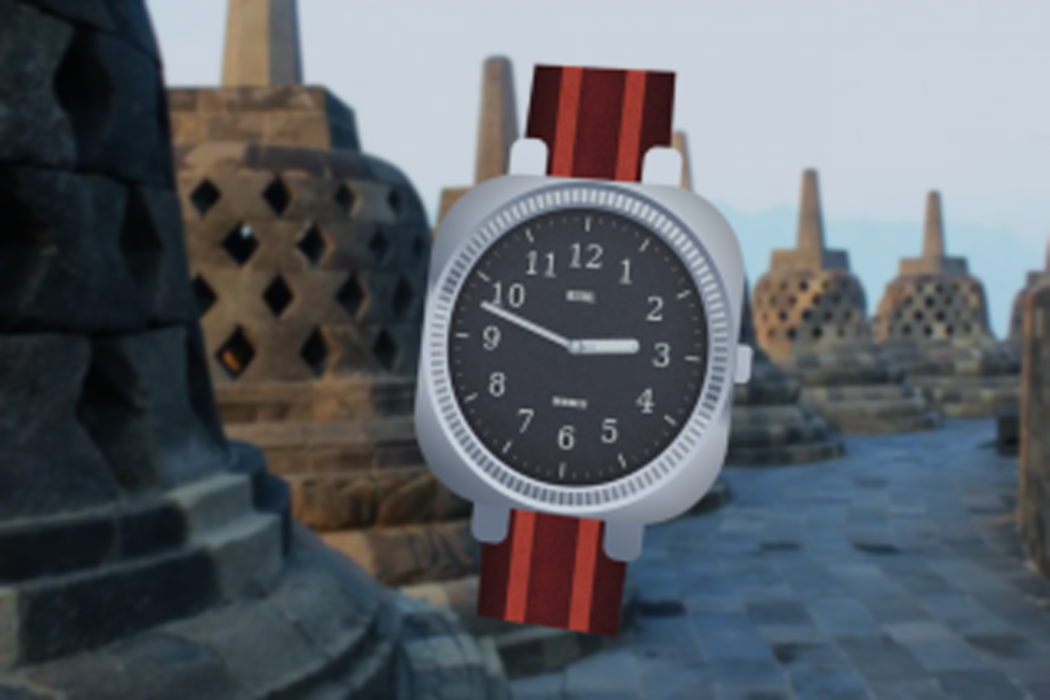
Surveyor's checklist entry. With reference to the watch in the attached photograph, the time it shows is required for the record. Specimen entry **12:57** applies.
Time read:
**2:48**
